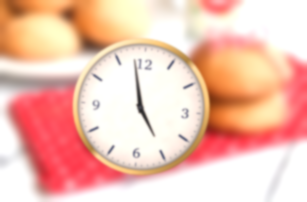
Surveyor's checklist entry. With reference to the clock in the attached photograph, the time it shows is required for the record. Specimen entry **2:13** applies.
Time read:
**4:58**
